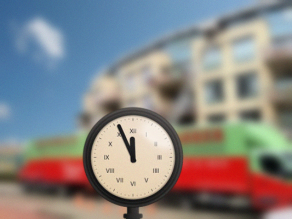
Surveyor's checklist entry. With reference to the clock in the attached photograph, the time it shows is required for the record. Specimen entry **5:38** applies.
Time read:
**11:56**
